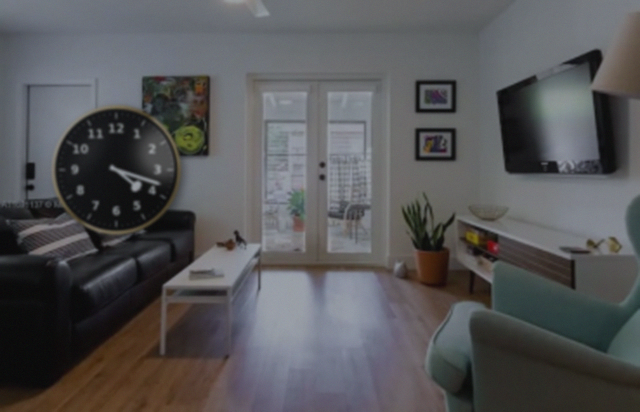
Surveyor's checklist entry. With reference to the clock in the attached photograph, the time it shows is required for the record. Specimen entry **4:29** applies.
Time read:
**4:18**
